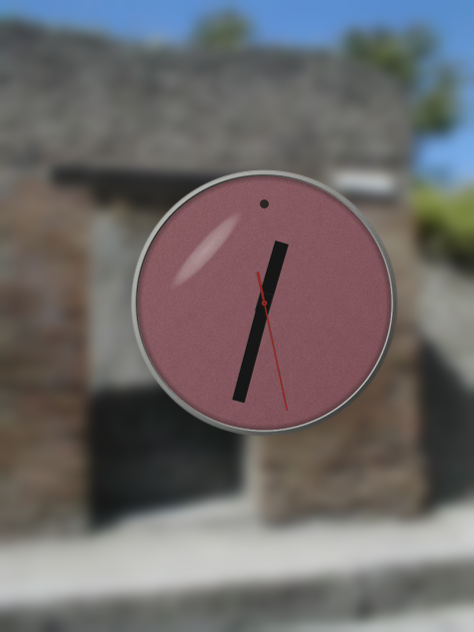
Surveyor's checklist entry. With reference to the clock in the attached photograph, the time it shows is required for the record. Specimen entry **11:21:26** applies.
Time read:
**12:32:28**
